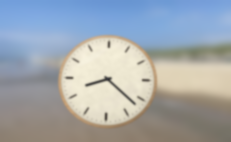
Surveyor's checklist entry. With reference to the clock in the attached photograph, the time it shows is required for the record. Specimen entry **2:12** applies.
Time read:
**8:22**
